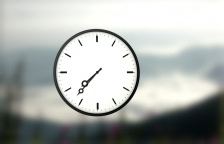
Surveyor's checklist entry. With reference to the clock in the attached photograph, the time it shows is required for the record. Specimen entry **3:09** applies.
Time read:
**7:37**
